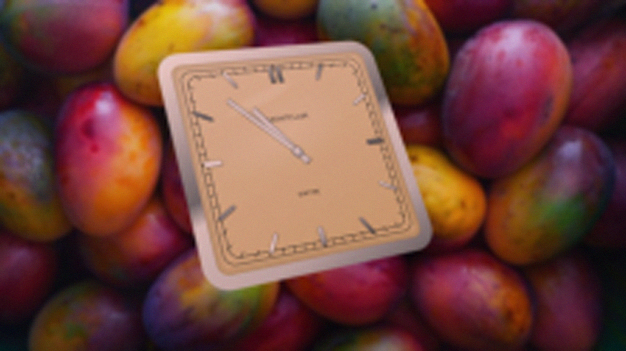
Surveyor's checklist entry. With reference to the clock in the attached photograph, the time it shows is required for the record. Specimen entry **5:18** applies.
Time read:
**10:53**
